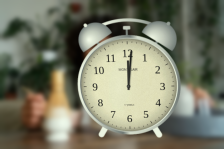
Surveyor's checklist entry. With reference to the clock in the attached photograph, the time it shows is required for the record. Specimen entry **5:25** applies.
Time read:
**12:01**
